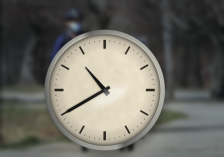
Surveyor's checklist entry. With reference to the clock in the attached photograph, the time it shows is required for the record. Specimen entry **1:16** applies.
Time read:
**10:40**
